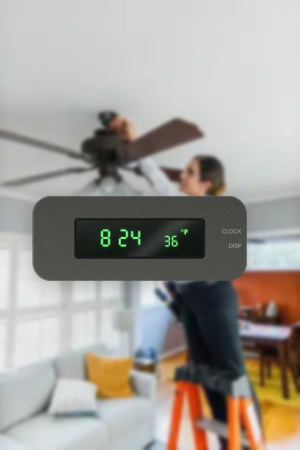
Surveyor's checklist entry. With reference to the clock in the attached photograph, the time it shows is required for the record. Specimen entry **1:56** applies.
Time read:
**8:24**
